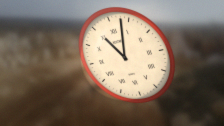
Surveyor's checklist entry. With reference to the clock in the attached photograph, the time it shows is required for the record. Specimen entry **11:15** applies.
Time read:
**11:03**
